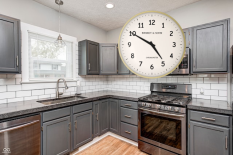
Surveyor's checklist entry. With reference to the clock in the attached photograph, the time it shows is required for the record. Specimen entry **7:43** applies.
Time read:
**4:50**
